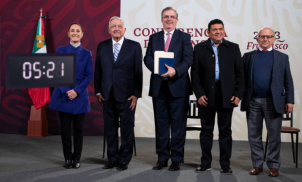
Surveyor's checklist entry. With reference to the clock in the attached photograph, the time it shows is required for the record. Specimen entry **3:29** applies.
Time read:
**5:21**
